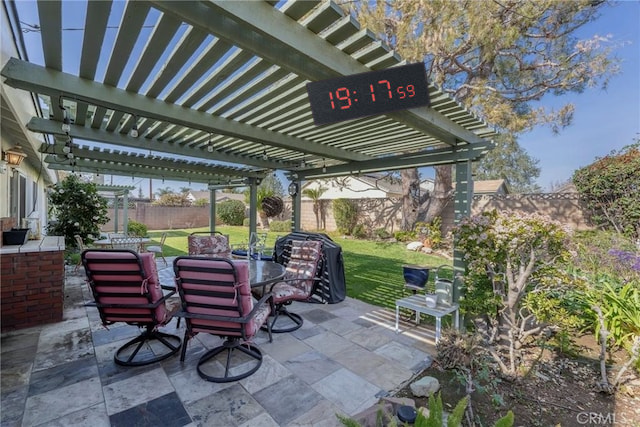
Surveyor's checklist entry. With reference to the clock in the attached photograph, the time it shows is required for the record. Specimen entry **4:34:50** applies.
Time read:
**19:17:59**
